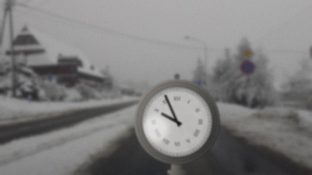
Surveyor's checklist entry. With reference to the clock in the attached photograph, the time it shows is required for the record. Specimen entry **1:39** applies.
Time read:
**9:56**
